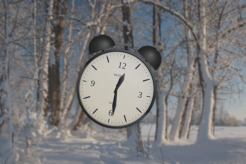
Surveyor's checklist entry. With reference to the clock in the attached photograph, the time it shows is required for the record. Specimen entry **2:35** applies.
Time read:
**12:29**
